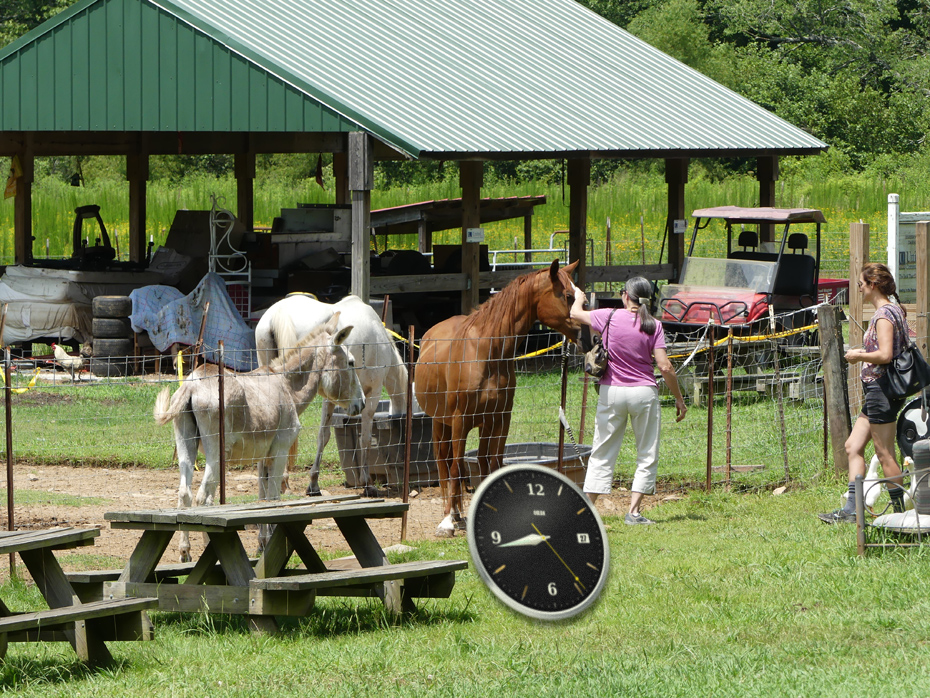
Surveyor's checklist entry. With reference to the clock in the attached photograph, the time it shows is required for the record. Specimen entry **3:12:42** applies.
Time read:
**8:43:24**
